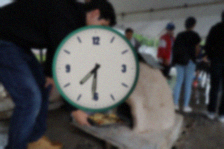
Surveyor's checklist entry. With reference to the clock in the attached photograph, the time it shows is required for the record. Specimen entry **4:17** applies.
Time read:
**7:31**
